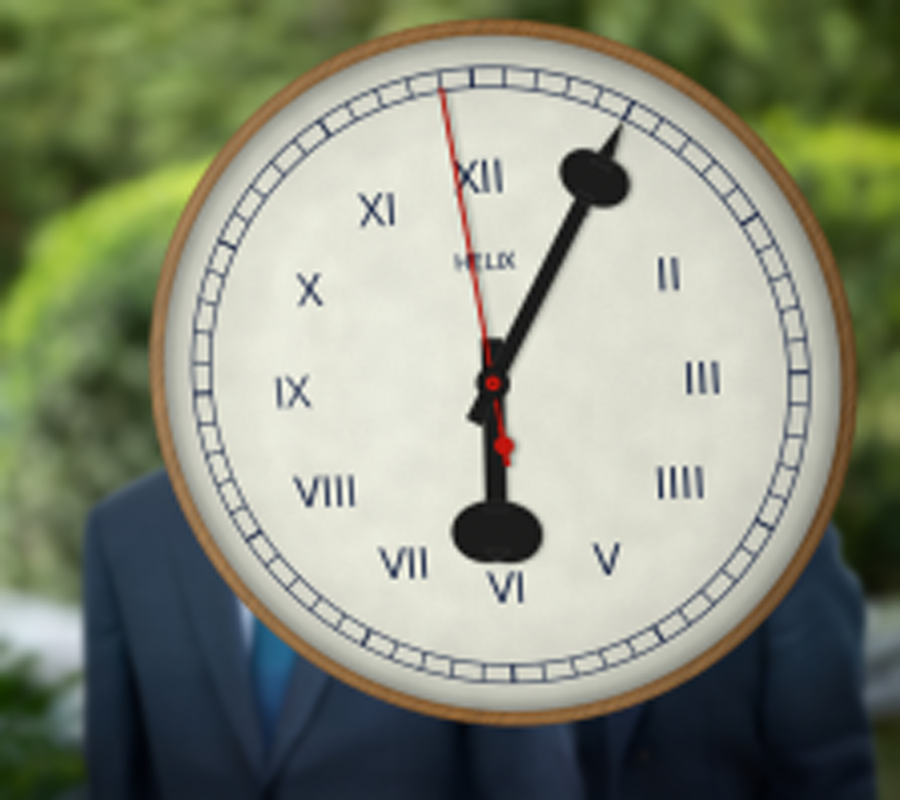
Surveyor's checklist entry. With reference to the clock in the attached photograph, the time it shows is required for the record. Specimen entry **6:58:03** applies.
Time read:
**6:04:59**
